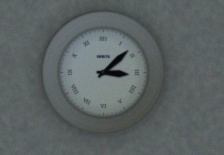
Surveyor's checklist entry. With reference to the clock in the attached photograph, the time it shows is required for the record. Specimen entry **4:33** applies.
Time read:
**3:08**
